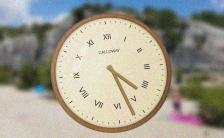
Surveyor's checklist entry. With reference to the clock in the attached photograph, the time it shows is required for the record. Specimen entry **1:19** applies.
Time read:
**4:27**
